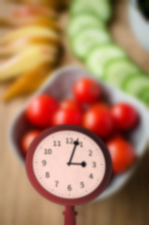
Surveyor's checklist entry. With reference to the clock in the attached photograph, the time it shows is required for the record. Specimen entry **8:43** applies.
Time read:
**3:03**
